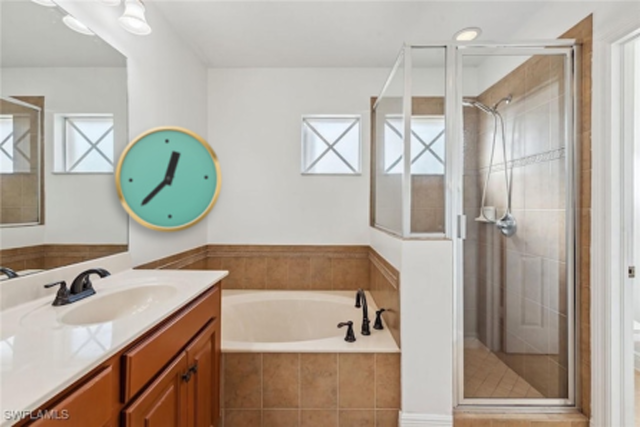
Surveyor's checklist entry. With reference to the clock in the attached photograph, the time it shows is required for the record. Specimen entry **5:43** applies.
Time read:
**12:38**
